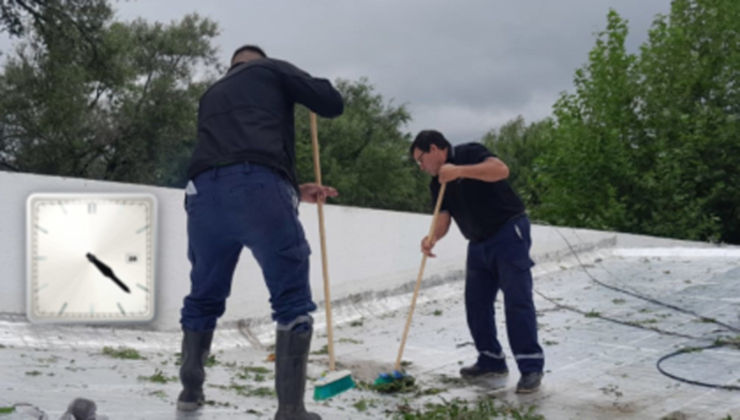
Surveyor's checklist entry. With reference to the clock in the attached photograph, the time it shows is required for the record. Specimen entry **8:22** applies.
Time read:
**4:22**
